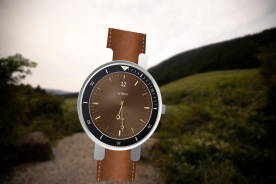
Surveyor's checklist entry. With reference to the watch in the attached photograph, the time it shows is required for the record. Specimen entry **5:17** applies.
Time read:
**6:29**
